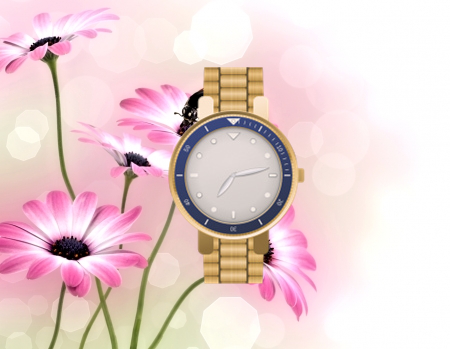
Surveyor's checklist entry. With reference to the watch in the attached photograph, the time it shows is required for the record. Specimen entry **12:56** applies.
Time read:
**7:13**
